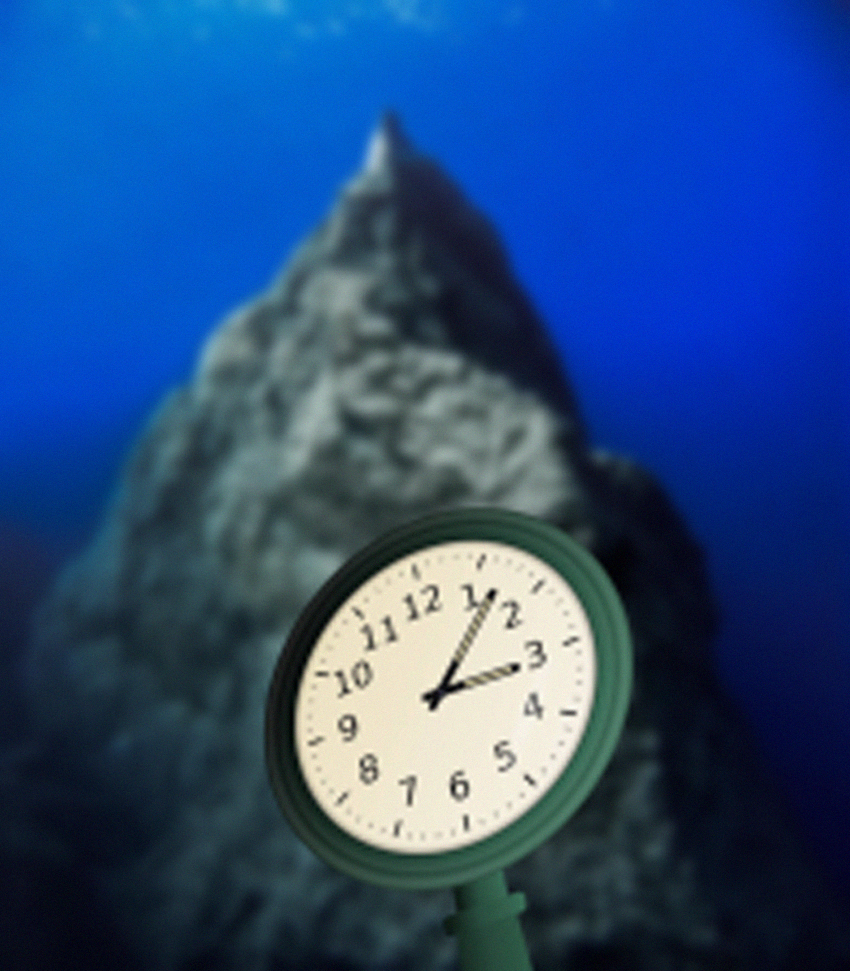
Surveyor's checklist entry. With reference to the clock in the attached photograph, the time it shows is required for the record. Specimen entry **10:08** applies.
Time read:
**3:07**
